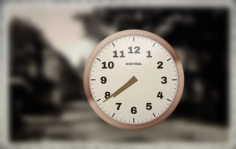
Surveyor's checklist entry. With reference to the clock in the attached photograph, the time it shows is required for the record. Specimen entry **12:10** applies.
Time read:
**7:39**
